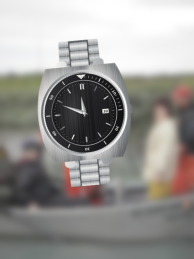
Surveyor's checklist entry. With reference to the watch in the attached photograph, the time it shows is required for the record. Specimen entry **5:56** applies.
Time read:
**11:49**
